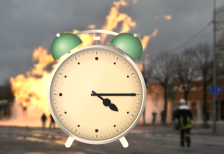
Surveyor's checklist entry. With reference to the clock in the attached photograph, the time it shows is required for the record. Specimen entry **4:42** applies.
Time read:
**4:15**
